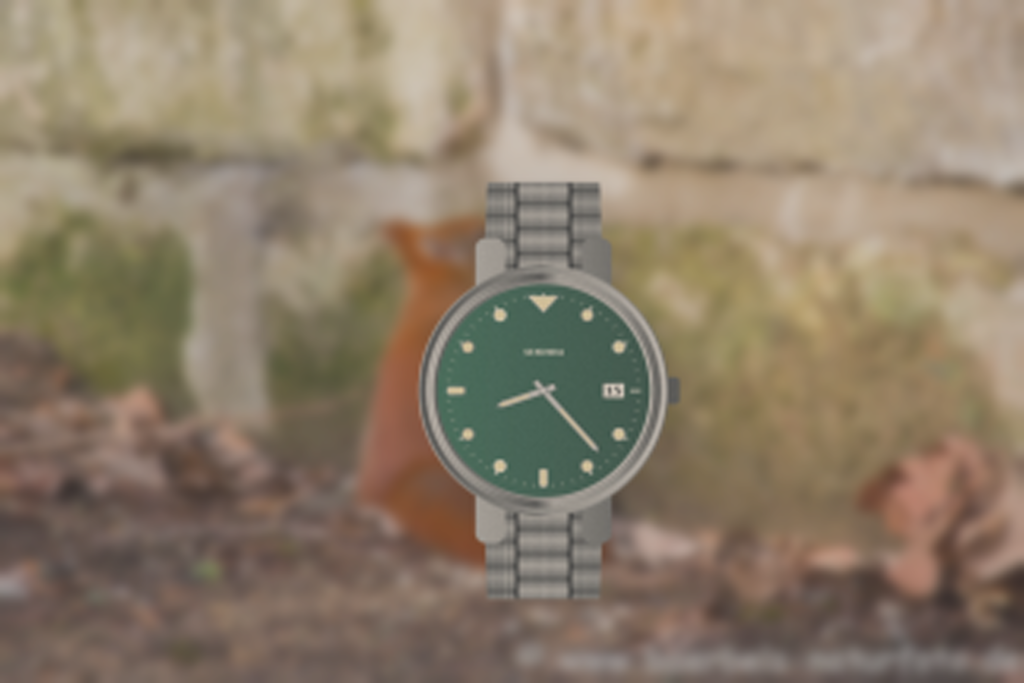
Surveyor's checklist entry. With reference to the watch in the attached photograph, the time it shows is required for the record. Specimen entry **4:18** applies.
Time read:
**8:23**
